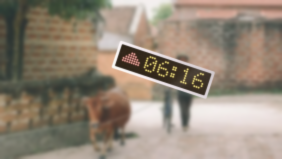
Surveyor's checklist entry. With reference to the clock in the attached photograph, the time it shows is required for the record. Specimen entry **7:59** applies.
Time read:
**6:16**
